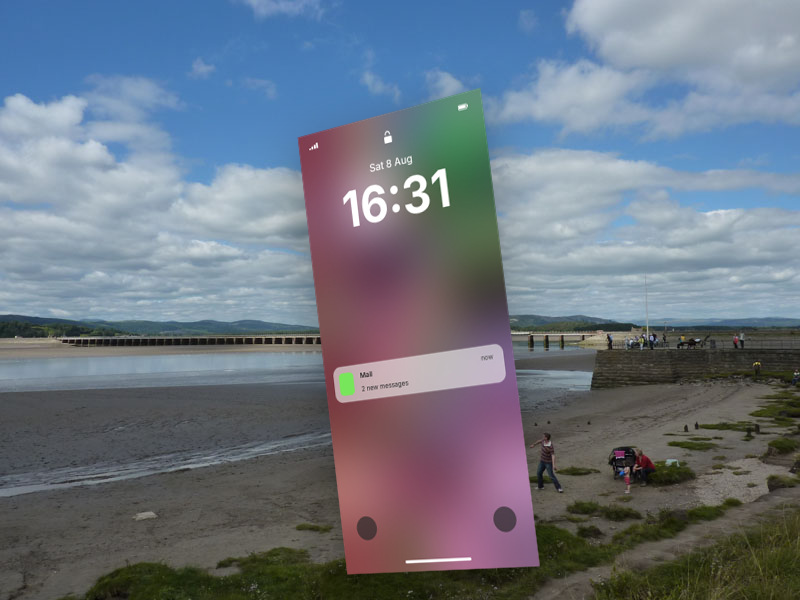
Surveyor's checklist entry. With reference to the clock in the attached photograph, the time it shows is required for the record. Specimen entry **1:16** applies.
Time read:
**16:31**
